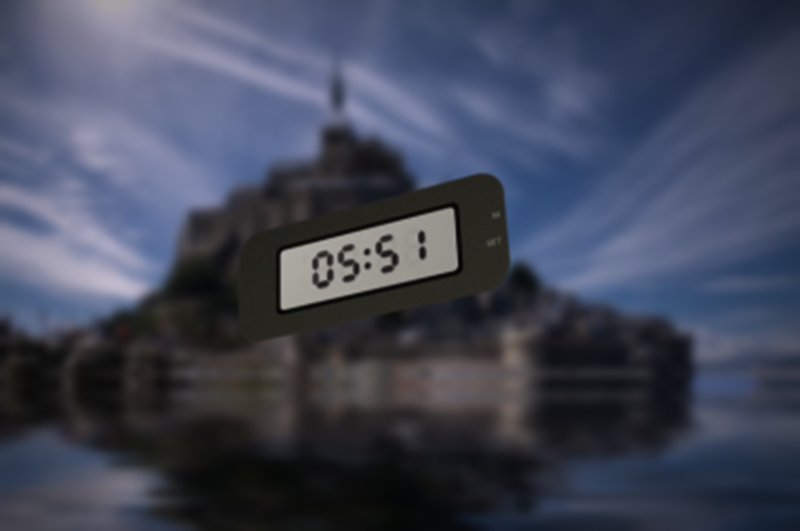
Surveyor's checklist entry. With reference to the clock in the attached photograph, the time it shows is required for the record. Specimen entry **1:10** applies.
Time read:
**5:51**
